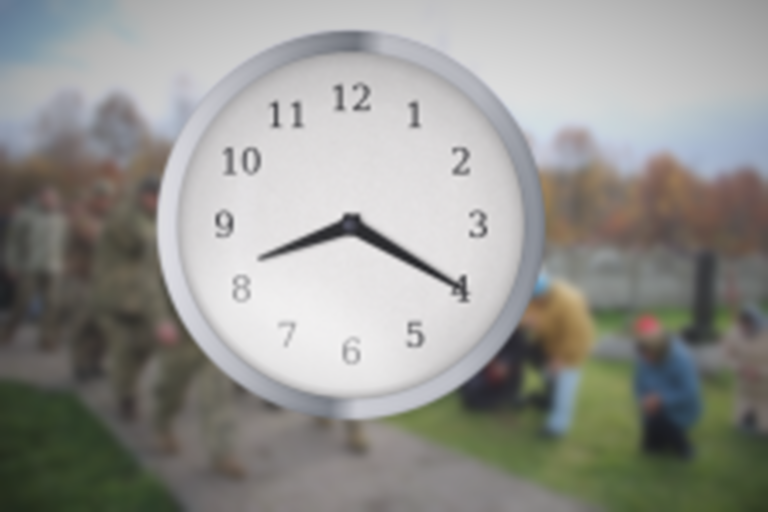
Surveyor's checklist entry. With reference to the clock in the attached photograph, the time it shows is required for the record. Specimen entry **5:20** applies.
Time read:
**8:20**
